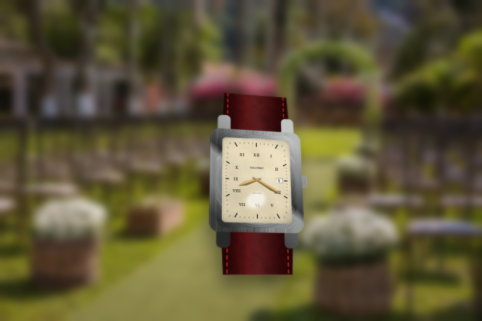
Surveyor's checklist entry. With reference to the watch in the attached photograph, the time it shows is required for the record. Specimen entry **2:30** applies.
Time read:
**8:20**
